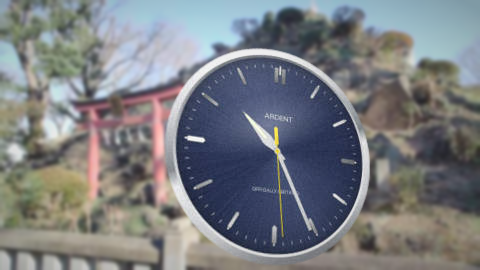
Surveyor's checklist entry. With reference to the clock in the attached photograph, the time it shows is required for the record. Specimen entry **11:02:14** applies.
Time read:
**10:25:29**
